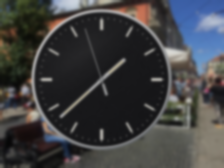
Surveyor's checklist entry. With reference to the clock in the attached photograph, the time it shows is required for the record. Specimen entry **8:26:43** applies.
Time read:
**1:37:57**
